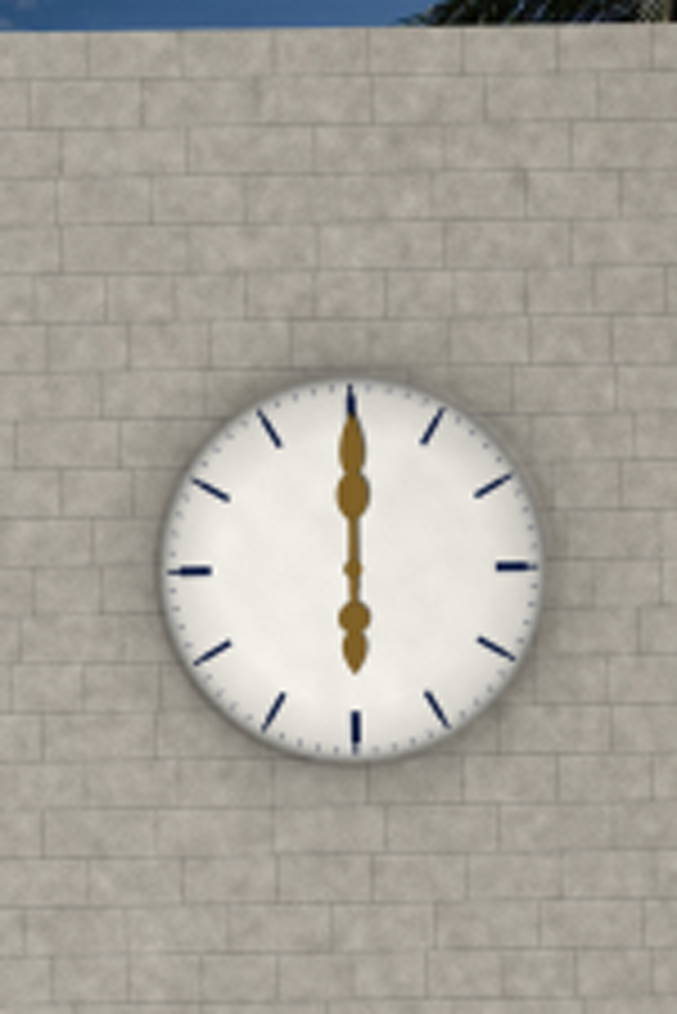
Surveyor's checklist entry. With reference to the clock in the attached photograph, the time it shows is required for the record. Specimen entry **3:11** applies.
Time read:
**6:00**
